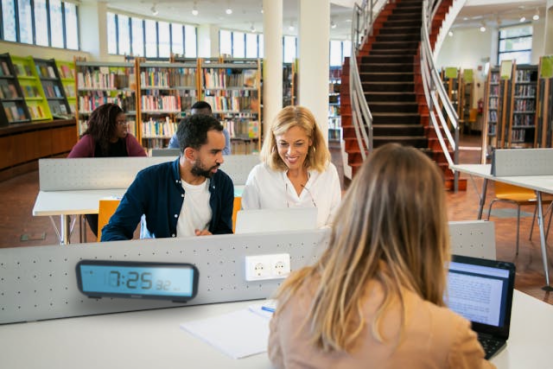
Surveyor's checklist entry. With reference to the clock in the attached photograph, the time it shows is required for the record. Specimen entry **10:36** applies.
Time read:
**7:25**
